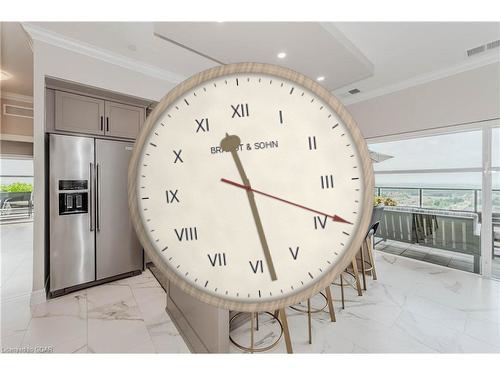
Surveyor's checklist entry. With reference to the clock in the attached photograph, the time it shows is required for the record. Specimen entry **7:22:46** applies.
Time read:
**11:28:19**
